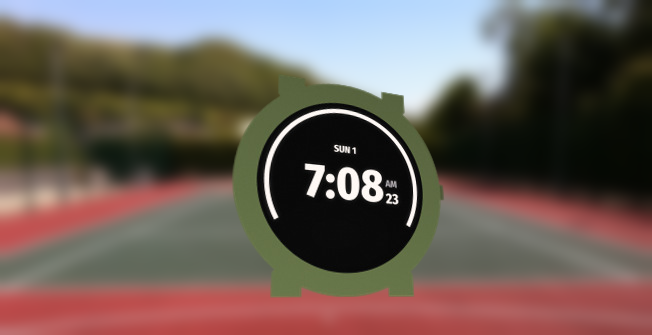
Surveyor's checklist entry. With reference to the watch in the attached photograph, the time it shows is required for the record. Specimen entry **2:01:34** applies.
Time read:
**7:08:23**
